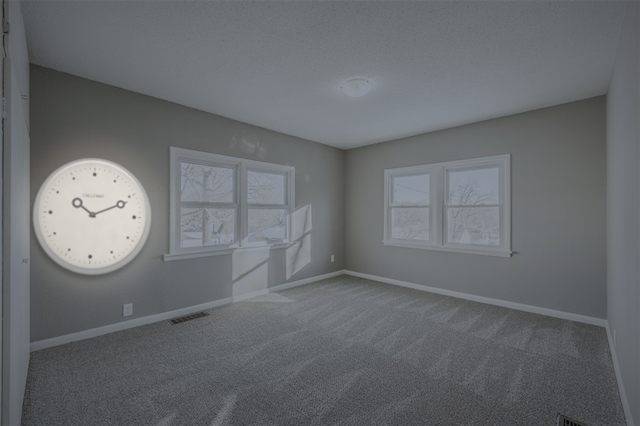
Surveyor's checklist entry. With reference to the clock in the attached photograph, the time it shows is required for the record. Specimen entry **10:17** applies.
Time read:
**10:11**
